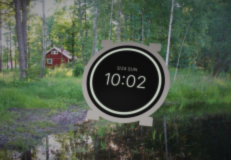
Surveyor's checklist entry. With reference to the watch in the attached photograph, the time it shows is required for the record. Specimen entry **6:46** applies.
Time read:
**10:02**
